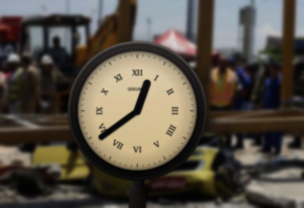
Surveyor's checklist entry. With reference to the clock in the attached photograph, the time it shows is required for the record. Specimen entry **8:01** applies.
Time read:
**12:39**
